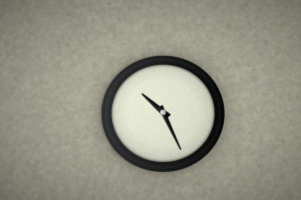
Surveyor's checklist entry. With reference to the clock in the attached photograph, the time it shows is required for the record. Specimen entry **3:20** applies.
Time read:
**10:26**
